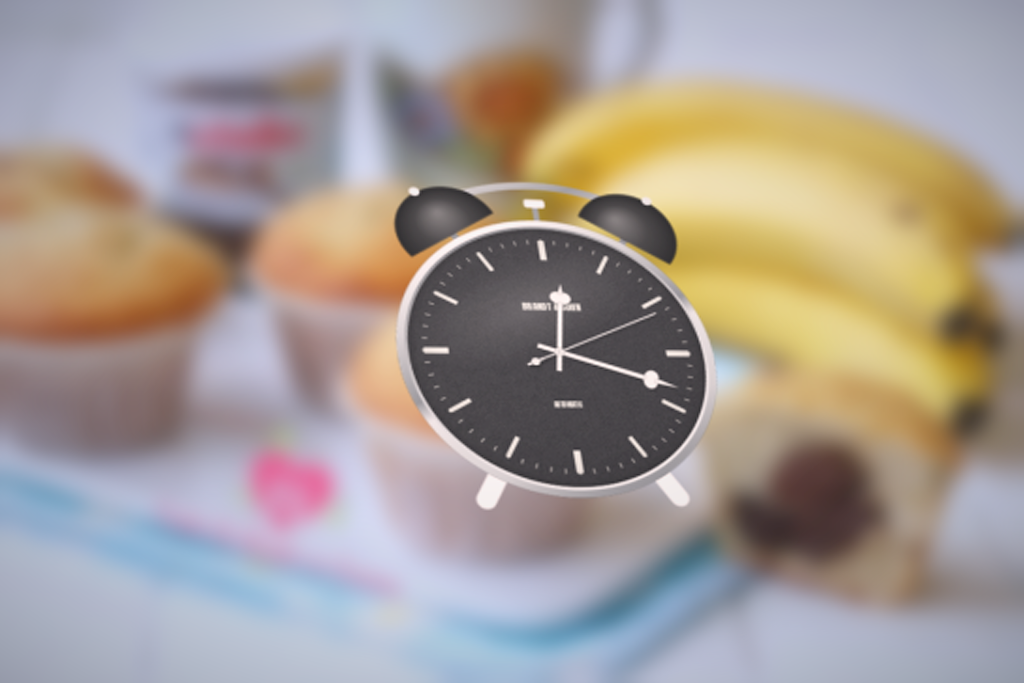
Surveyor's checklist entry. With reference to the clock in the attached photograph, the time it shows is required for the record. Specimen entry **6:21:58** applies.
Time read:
**12:18:11**
